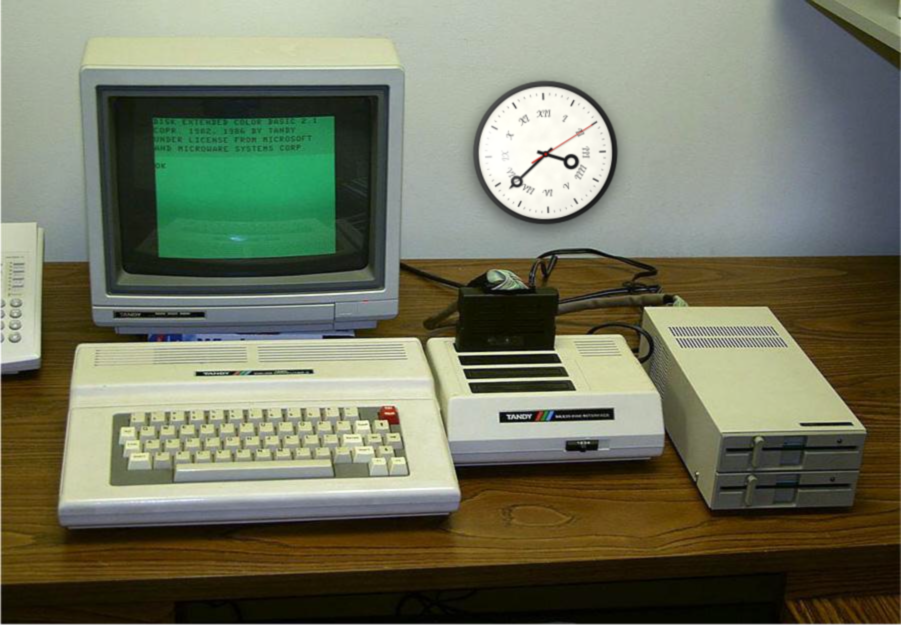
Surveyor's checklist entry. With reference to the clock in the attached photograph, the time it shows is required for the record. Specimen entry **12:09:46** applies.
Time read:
**3:38:10**
